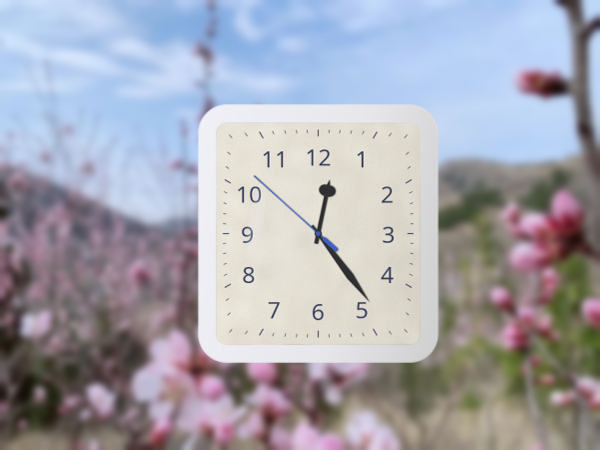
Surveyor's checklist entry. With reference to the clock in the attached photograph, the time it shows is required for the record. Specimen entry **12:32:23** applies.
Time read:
**12:23:52**
